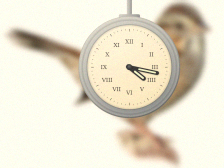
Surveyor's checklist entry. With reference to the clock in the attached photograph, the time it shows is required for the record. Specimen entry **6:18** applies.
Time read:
**4:17**
